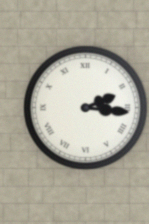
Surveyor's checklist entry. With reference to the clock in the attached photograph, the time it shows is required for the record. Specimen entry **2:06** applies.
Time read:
**2:16**
